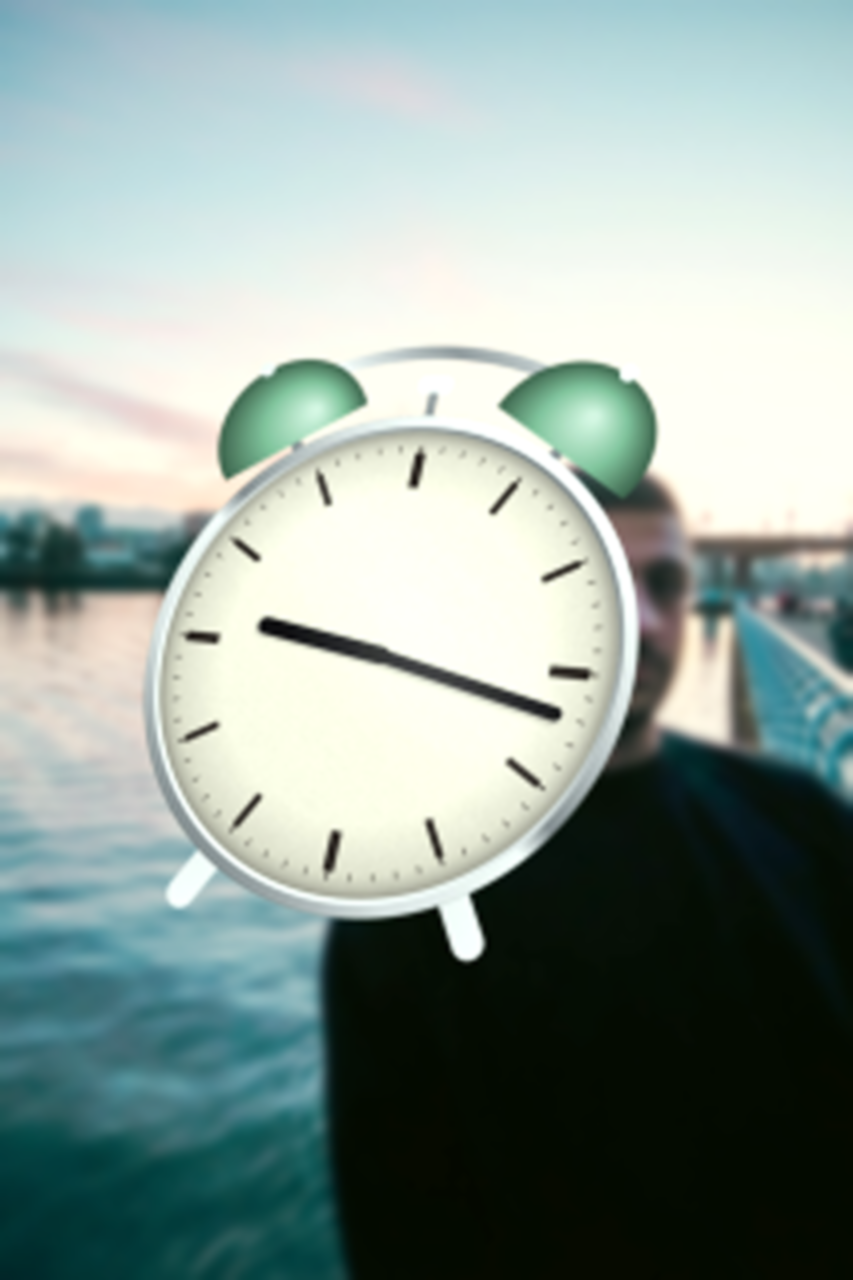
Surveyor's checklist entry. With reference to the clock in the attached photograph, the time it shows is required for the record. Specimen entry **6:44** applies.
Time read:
**9:17**
